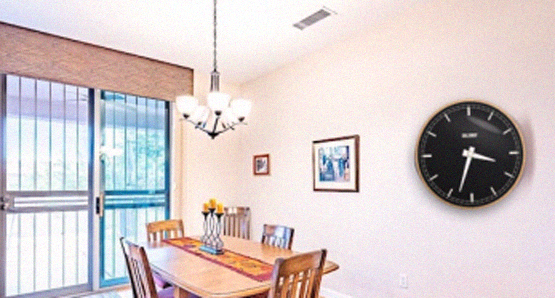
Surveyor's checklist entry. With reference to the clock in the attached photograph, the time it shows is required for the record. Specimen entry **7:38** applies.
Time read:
**3:33**
